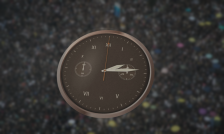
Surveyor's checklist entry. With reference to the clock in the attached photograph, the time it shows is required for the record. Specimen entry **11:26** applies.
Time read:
**2:14**
